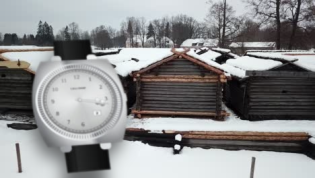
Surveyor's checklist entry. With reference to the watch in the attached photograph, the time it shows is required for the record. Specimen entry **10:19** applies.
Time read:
**3:17**
